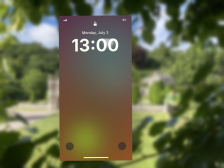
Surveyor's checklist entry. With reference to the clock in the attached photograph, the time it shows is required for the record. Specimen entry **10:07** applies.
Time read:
**13:00**
